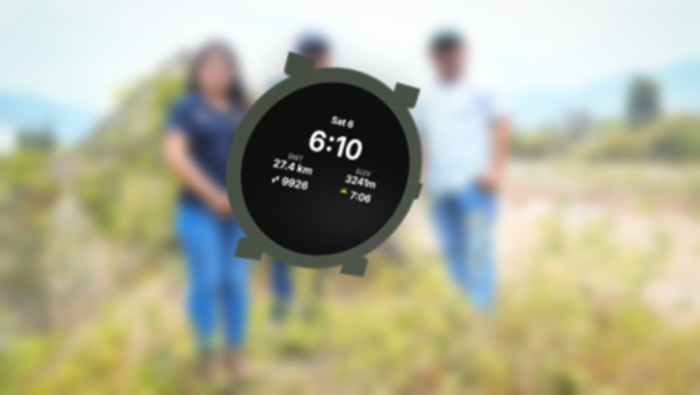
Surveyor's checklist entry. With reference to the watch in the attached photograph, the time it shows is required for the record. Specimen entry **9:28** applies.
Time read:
**6:10**
